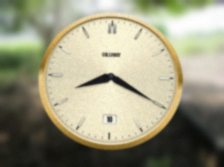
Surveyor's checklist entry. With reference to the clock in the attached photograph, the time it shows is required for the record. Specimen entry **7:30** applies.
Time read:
**8:20**
